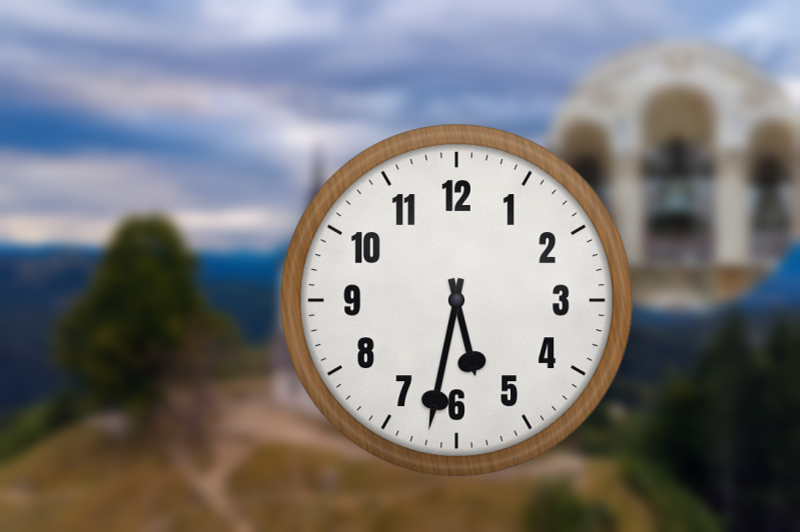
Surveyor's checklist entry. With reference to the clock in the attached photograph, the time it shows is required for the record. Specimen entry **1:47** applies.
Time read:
**5:32**
